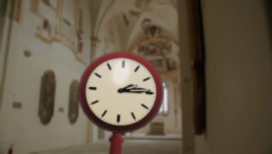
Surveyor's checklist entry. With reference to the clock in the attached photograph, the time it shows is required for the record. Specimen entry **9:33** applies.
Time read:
**2:14**
